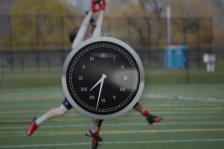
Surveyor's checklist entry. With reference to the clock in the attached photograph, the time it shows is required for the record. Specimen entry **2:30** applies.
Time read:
**7:32**
